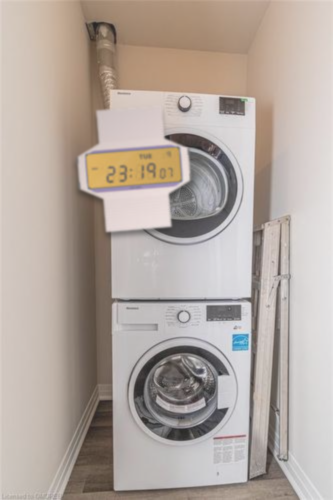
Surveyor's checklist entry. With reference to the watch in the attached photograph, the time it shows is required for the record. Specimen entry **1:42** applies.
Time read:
**23:19**
